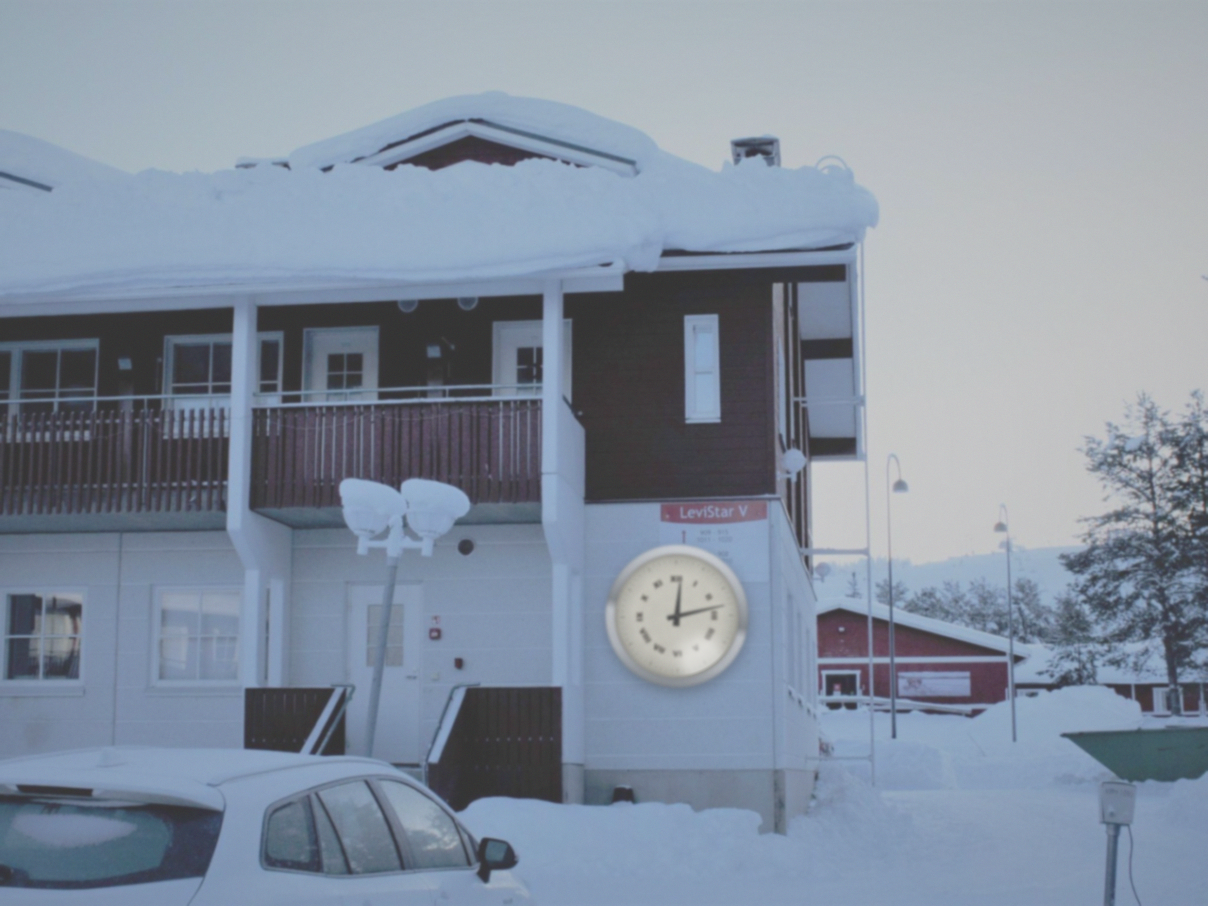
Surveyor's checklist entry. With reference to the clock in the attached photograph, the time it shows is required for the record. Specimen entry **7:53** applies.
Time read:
**12:13**
